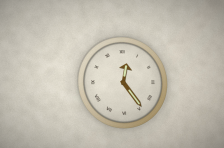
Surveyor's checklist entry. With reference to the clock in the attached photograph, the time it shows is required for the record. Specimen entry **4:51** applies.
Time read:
**12:24**
